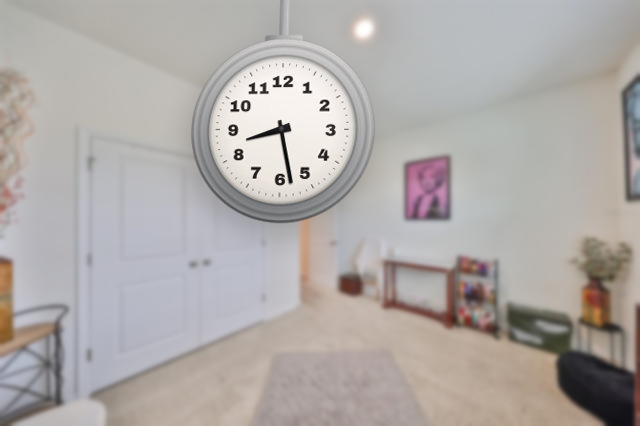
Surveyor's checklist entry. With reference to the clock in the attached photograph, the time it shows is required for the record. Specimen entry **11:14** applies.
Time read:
**8:28**
